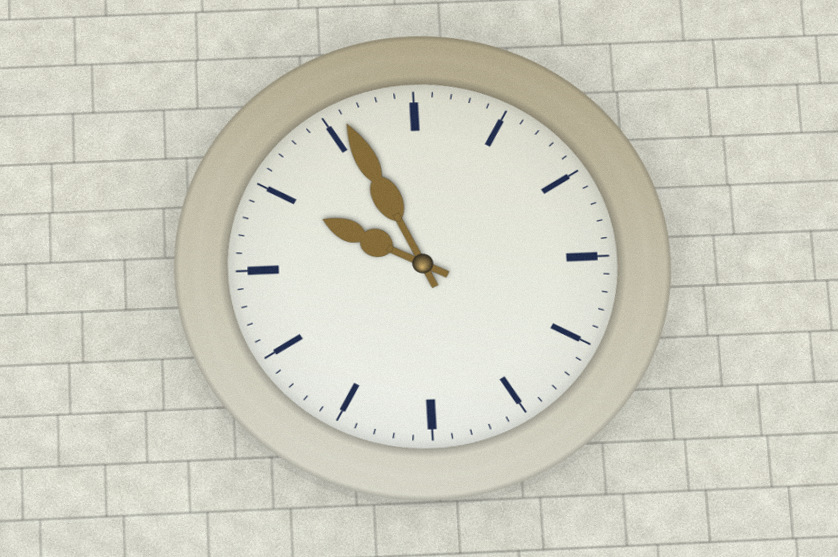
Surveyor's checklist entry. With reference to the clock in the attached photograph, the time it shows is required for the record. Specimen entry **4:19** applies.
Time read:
**9:56**
